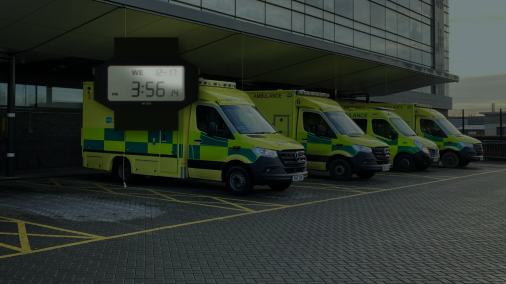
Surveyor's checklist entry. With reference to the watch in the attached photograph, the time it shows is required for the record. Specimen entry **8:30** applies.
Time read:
**3:56**
